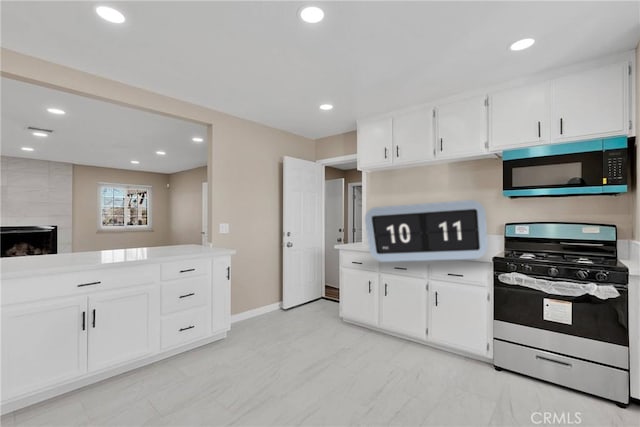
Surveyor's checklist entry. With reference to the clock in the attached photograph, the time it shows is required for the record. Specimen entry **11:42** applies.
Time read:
**10:11**
